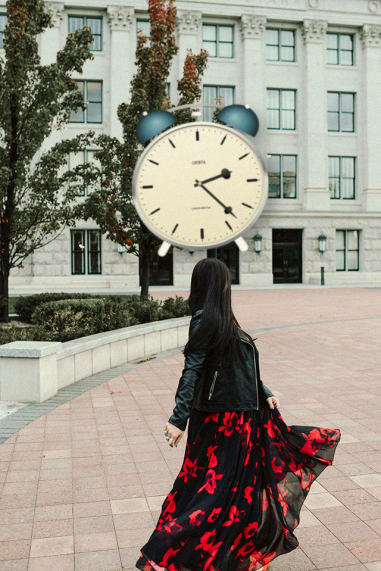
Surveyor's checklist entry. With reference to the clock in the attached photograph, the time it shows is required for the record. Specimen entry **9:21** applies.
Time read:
**2:23**
